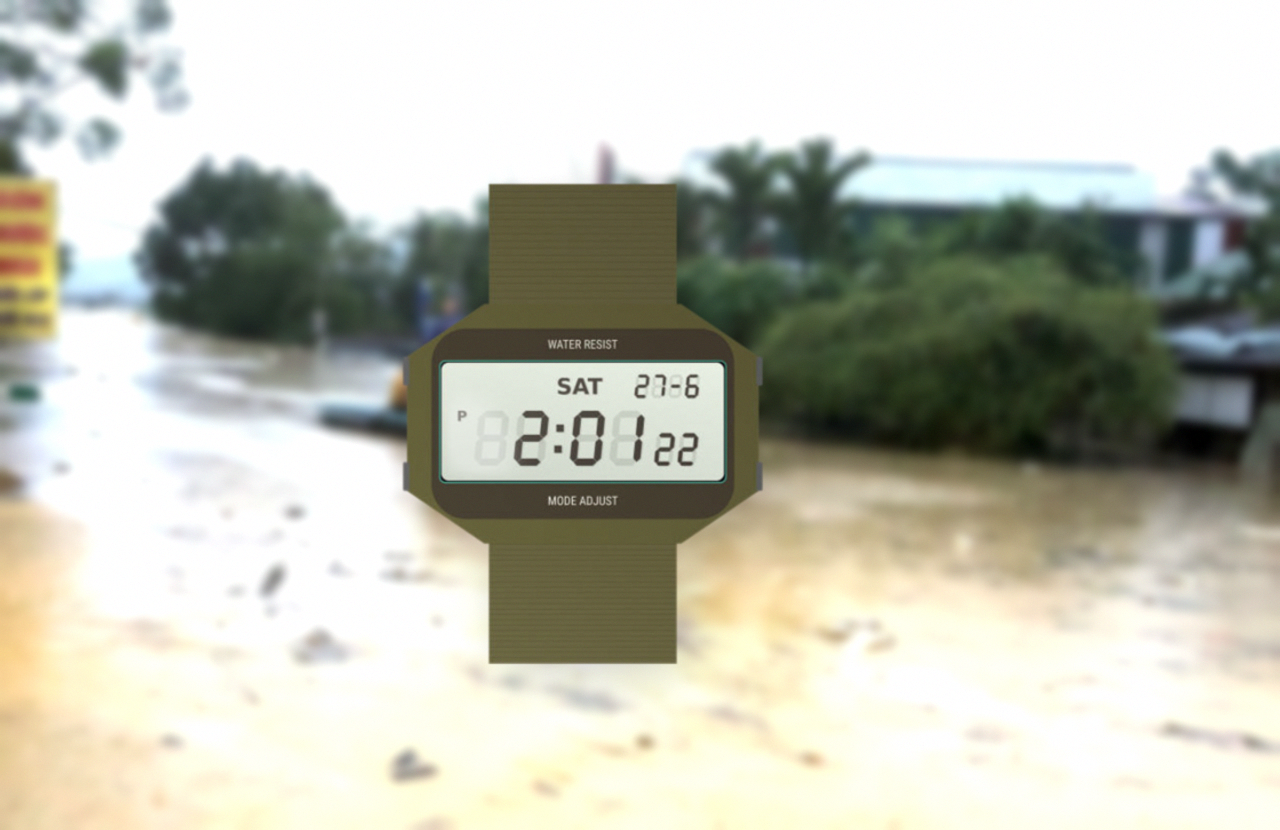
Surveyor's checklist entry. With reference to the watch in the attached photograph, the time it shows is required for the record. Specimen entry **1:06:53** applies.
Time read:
**2:01:22**
